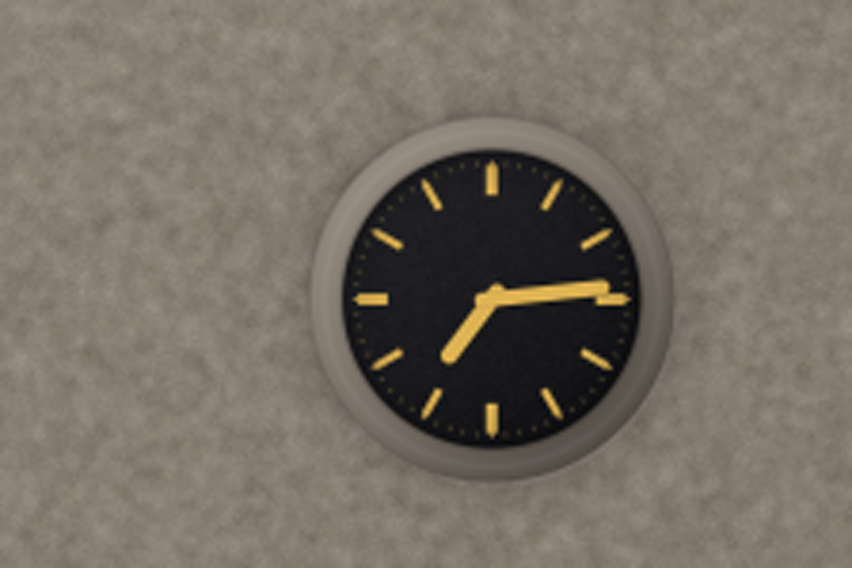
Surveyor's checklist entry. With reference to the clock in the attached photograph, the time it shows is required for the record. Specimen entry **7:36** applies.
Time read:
**7:14**
